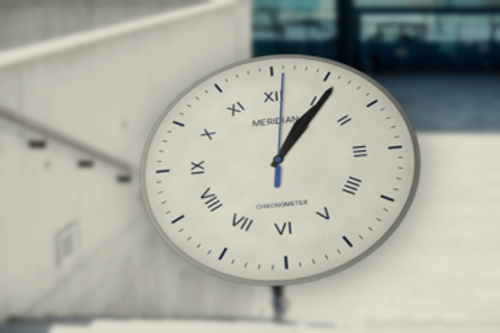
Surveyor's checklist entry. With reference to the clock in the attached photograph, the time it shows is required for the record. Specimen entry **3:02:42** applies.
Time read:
**1:06:01**
